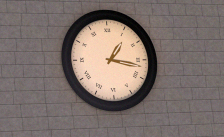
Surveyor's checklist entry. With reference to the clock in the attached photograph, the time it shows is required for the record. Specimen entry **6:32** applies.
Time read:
**1:17**
